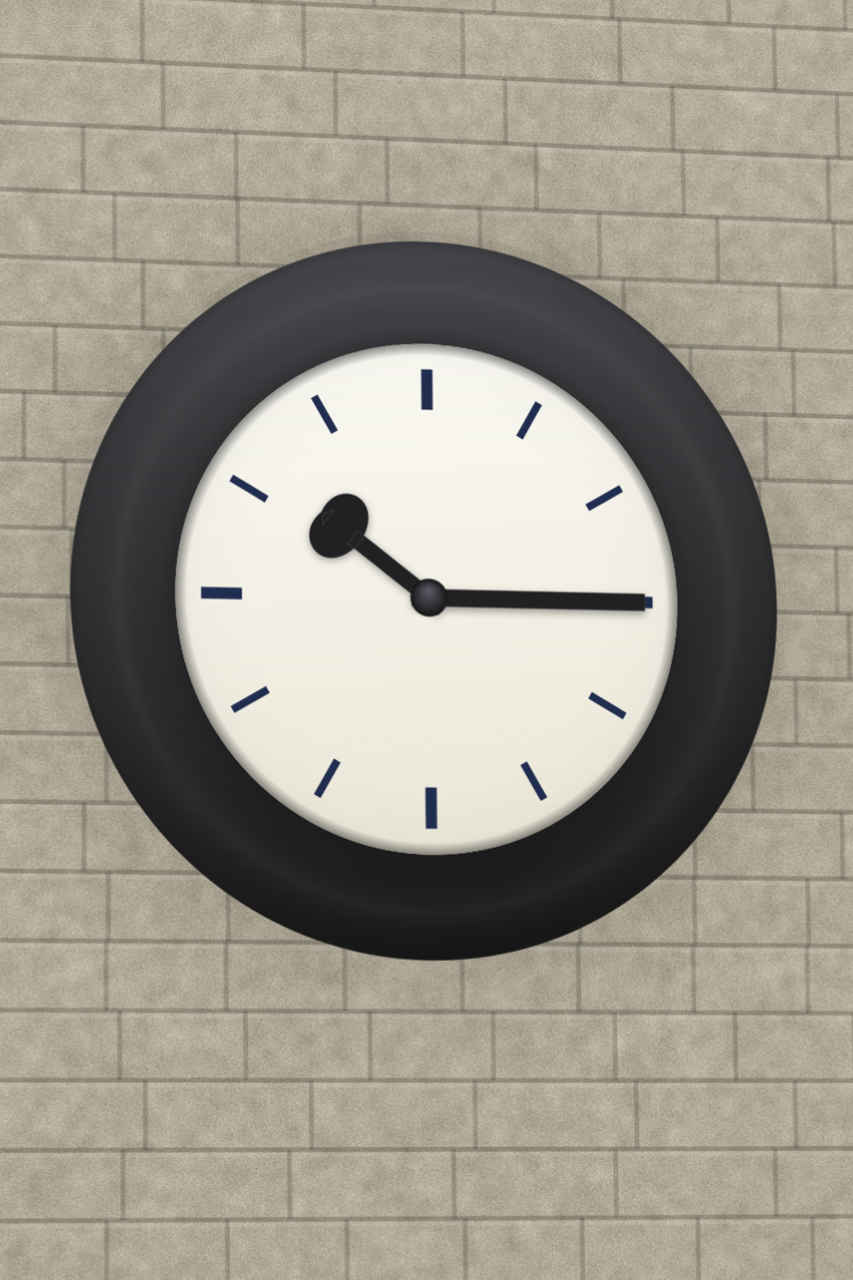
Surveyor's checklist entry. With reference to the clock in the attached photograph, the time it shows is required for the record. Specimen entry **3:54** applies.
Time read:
**10:15**
